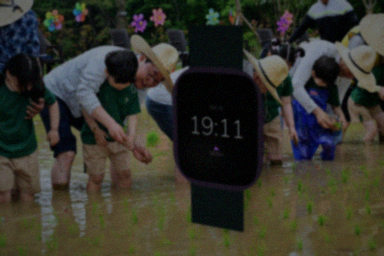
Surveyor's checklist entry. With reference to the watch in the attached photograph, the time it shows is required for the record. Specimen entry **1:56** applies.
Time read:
**19:11**
